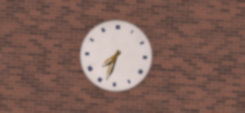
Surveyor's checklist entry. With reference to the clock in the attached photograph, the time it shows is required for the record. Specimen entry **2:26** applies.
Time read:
**7:33**
